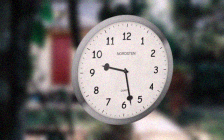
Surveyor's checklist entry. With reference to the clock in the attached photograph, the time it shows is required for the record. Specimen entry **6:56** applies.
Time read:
**9:28**
